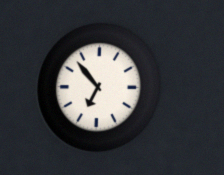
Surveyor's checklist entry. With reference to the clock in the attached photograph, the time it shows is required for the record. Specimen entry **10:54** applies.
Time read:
**6:53**
